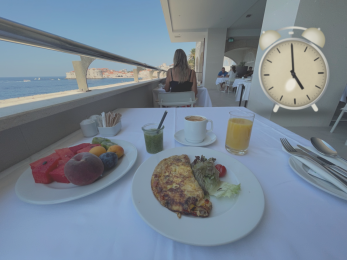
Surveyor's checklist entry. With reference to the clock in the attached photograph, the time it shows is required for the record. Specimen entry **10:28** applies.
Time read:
**5:00**
